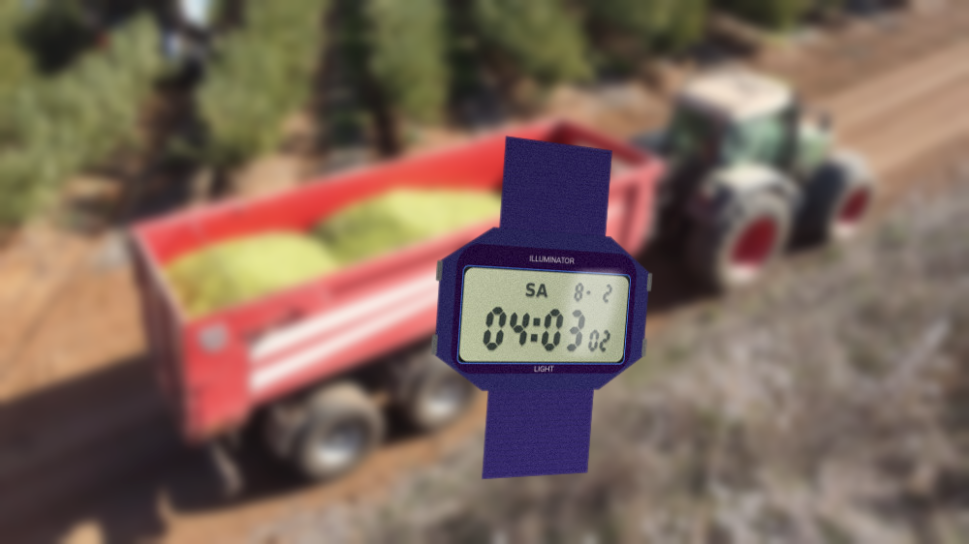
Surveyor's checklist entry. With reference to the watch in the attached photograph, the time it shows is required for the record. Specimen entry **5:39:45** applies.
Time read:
**4:03:02**
